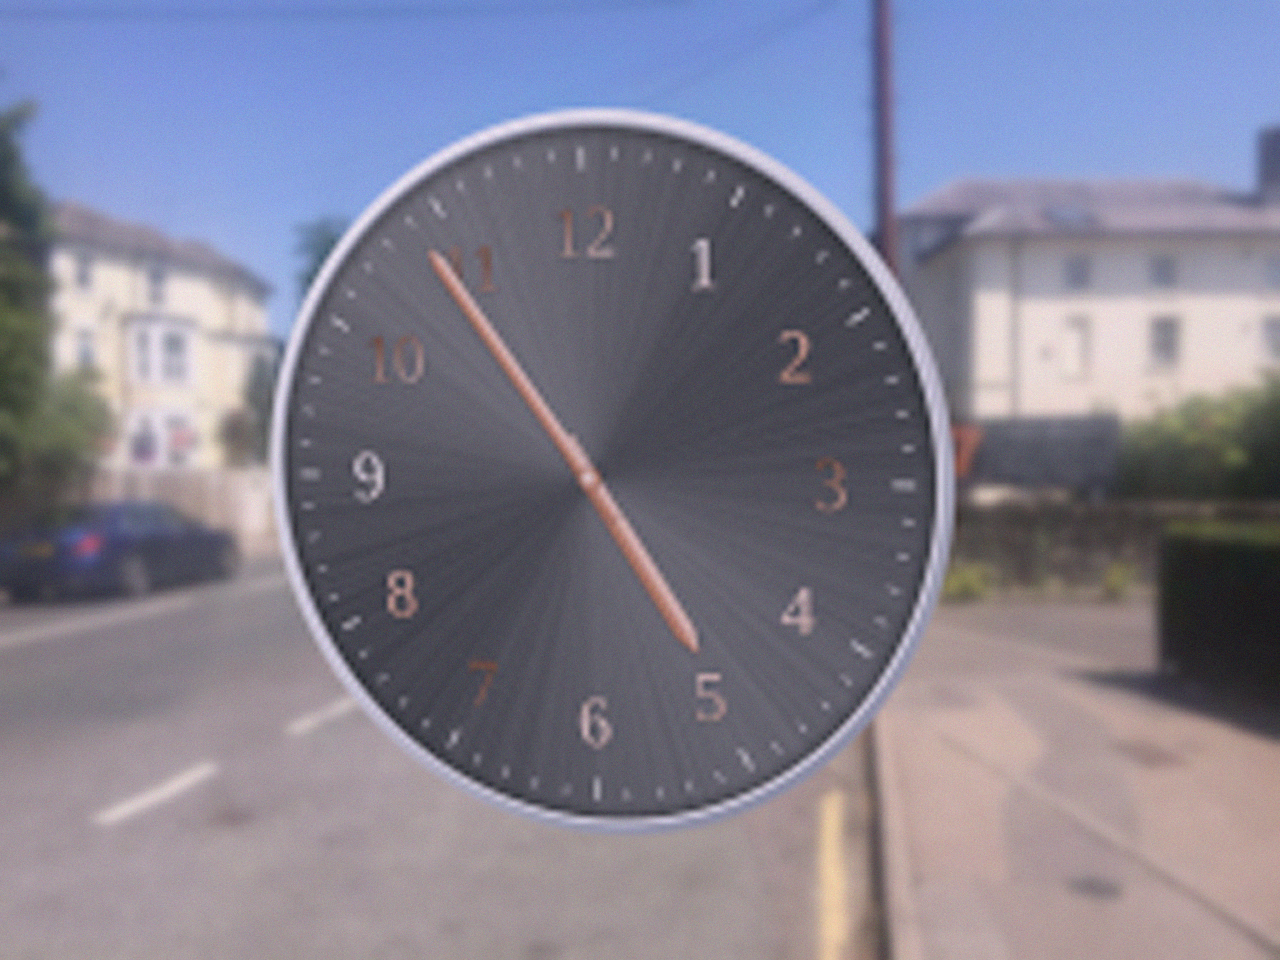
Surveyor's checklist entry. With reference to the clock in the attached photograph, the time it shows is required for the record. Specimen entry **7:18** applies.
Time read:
**4:54**
